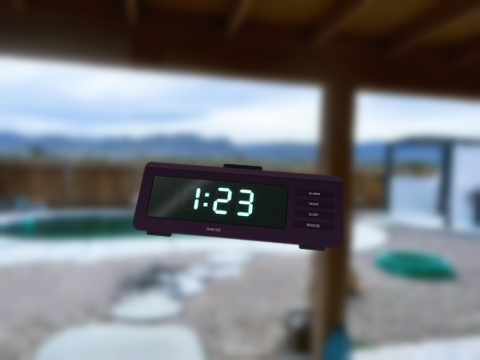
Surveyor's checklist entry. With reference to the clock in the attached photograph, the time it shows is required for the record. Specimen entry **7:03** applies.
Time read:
**1:23**
